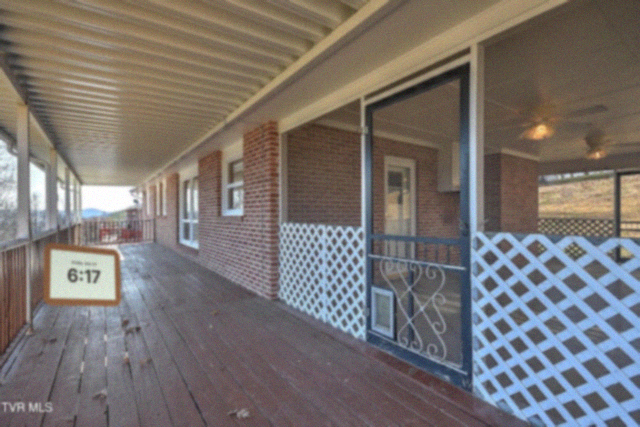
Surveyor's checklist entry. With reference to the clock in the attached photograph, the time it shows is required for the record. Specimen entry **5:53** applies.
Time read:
**6:17**
